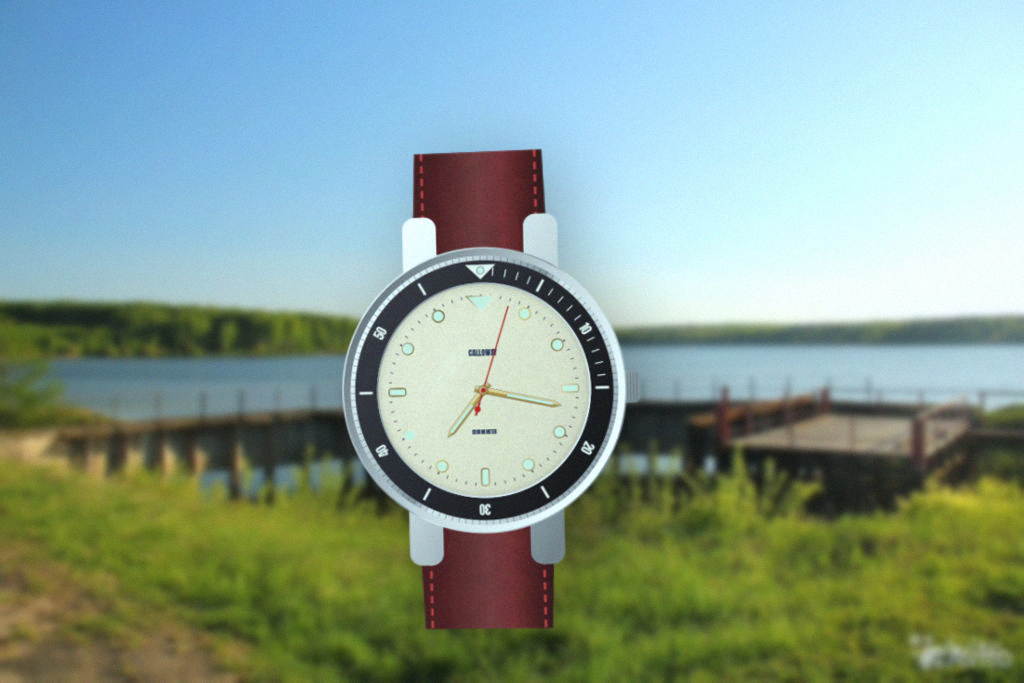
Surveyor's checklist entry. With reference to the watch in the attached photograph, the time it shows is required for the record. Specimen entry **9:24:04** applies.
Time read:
**7:17:03**
